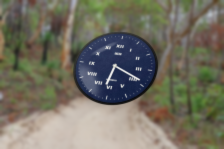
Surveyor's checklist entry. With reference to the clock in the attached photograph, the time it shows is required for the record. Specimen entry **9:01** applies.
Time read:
**6:19**
